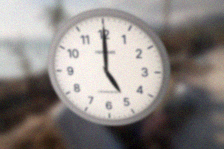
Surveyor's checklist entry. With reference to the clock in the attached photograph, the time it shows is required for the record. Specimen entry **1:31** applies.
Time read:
**5:00**
